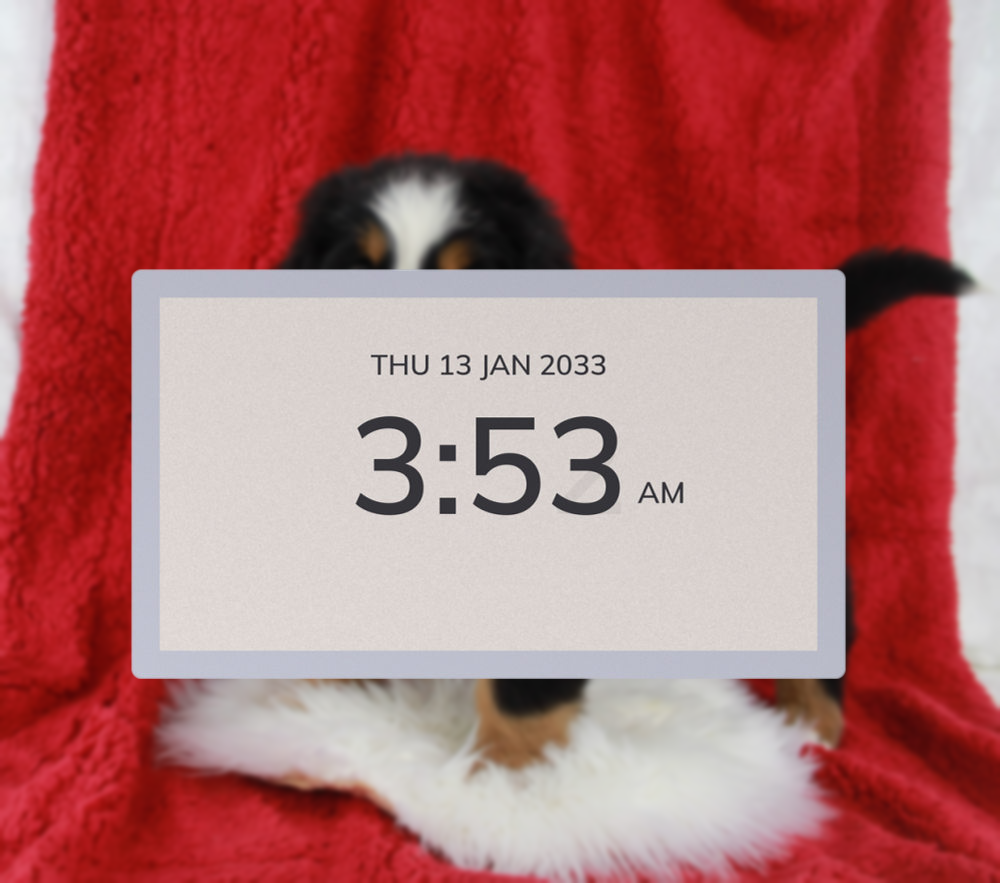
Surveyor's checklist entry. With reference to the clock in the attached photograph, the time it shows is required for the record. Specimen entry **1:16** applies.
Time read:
**3:53**
